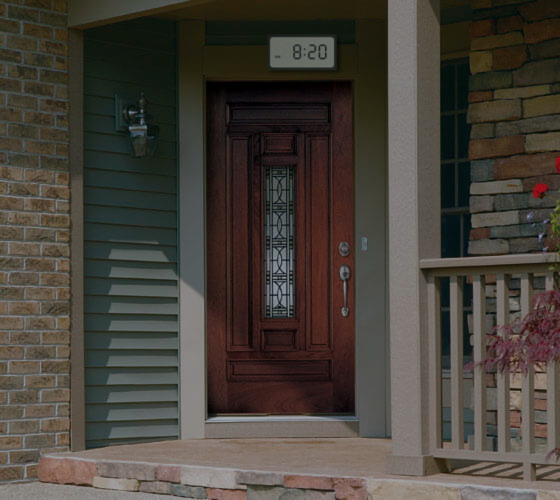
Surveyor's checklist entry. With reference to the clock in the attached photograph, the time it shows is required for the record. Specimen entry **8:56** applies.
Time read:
**8:20**
